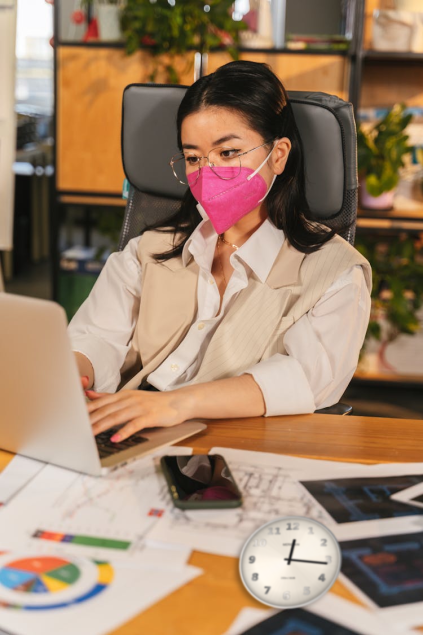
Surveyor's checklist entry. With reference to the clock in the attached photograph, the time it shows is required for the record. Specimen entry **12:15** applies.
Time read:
**12:16**
